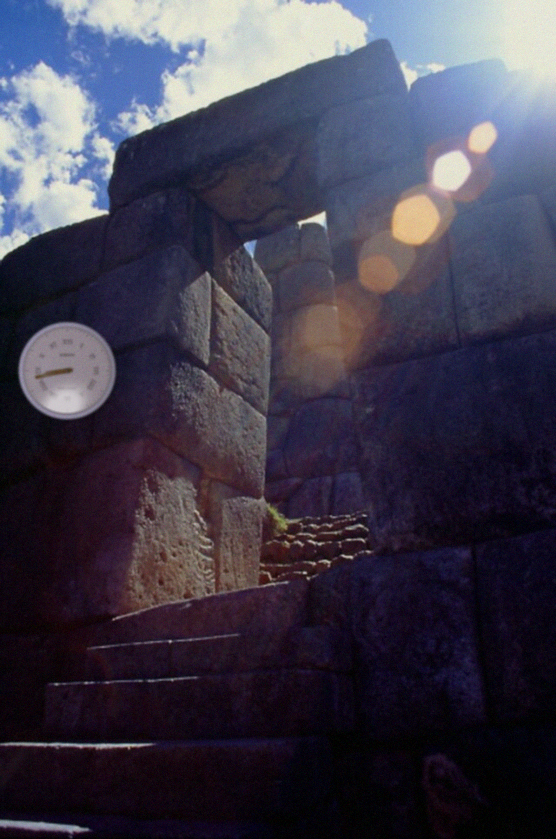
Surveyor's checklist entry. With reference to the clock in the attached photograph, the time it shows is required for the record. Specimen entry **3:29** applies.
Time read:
**8:43**
